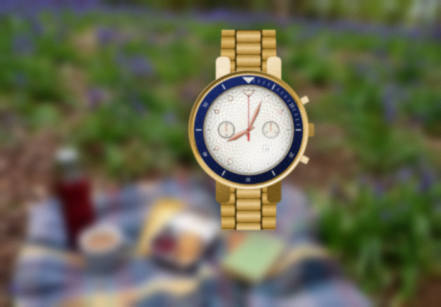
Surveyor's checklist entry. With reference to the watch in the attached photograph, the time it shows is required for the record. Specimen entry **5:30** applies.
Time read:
**8:04**
